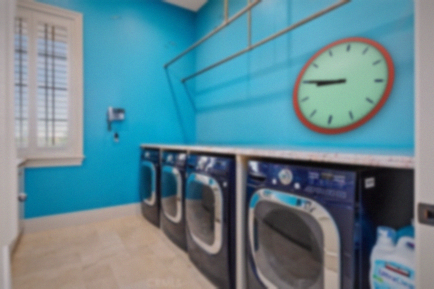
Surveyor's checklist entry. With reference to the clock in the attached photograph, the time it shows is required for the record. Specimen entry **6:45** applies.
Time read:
**8:45**
